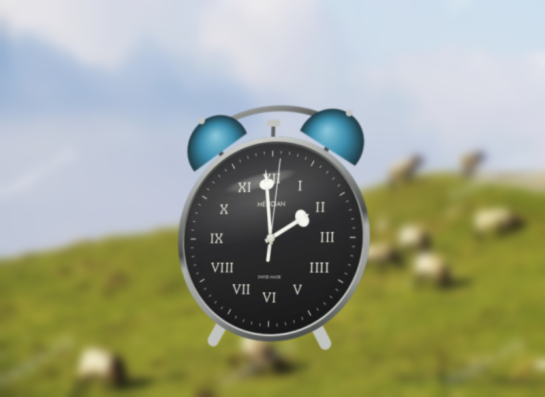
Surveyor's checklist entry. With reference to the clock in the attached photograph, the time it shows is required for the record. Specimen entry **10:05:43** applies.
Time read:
**1:59:01**
